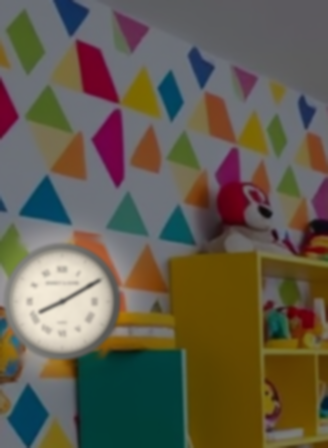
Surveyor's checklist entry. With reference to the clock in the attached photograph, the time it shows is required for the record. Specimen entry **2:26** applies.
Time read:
**8:10**
